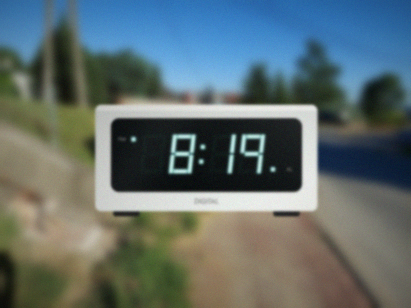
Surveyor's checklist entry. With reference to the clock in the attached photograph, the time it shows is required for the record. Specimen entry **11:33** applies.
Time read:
**8:19**
